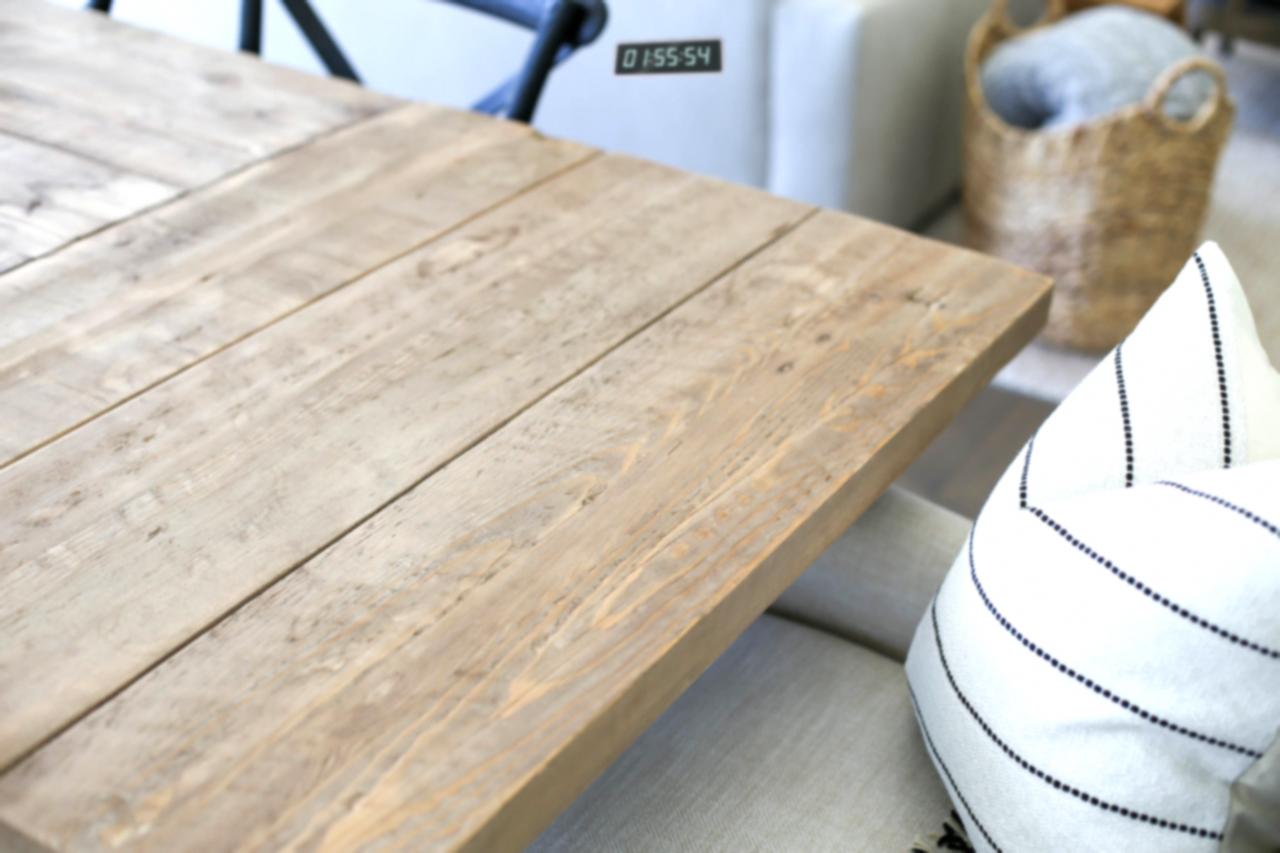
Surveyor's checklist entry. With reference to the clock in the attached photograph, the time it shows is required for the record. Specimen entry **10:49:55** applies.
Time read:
**1:55:54**
